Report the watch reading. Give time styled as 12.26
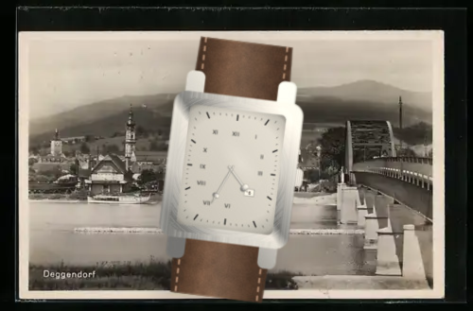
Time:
4.34
